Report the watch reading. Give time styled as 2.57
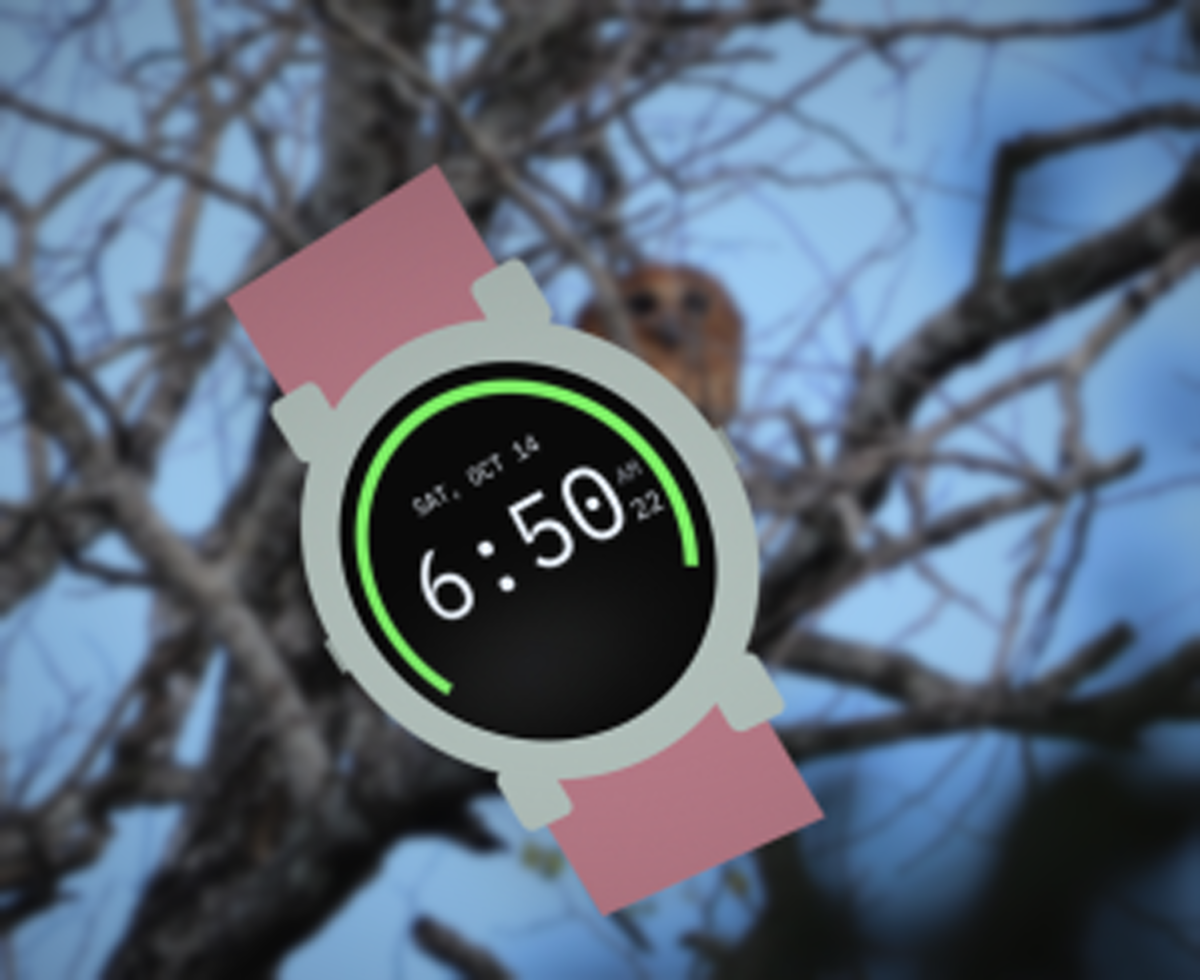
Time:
6.50
